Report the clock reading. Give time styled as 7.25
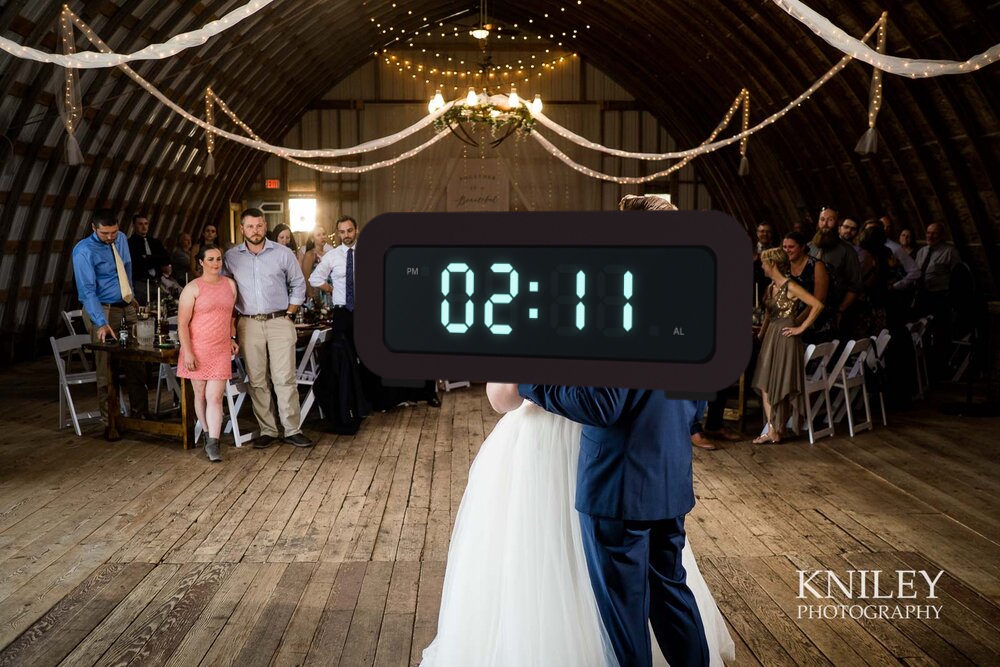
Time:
2.11
